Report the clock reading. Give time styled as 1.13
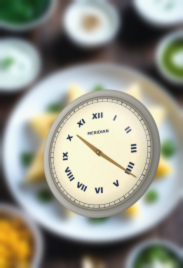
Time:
10.21
